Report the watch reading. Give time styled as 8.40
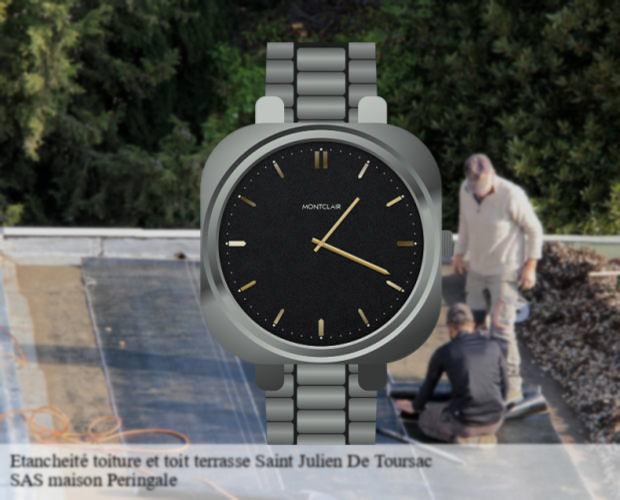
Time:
1.19
